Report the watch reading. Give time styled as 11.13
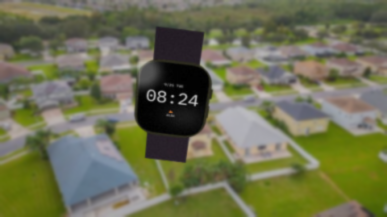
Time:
8.24
